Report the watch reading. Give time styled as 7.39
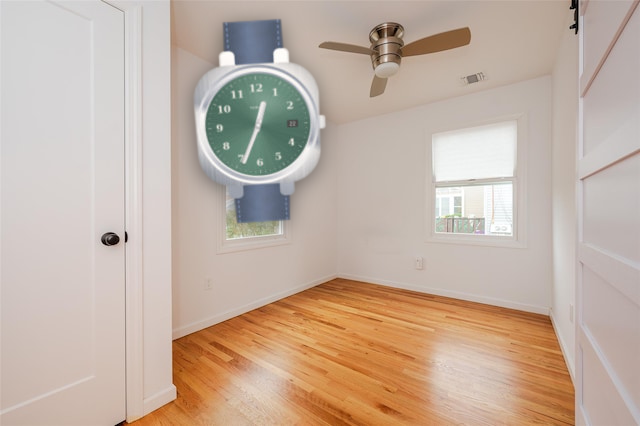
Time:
12.34
